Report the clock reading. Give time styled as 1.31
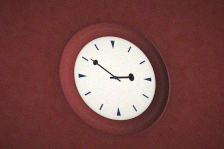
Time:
2.51
